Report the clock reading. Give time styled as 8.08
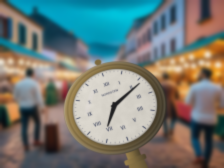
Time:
7.11
